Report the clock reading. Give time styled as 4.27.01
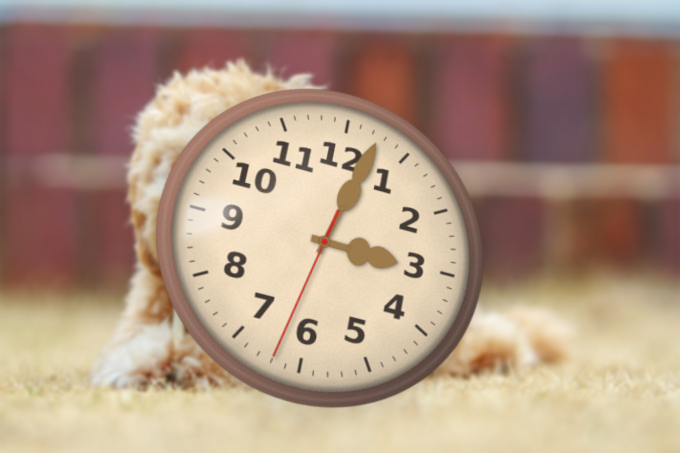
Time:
3.02.32
